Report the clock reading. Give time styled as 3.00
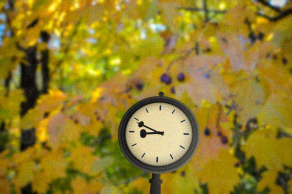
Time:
8.49
